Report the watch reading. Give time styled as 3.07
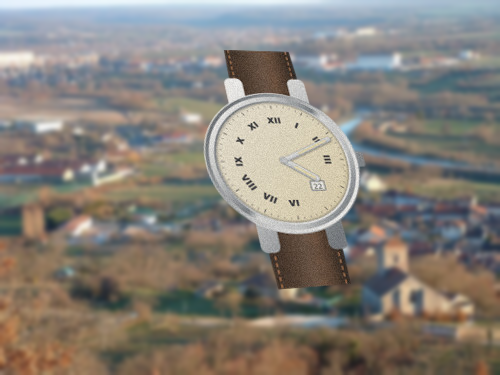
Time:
4.11
